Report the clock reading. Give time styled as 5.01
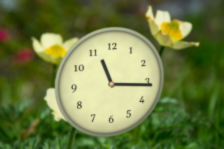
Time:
11.16
